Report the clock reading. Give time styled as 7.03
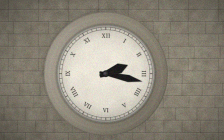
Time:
2.17
